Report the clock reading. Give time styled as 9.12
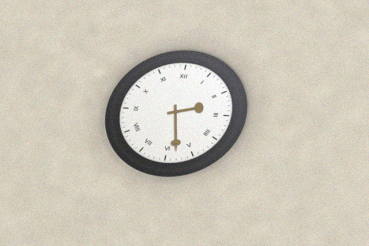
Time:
2.28
